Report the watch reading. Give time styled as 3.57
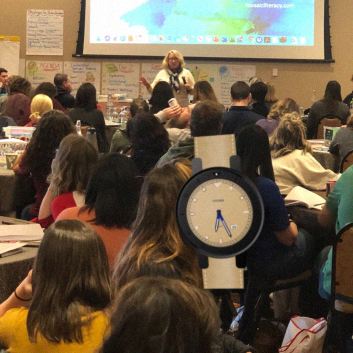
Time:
6.26
